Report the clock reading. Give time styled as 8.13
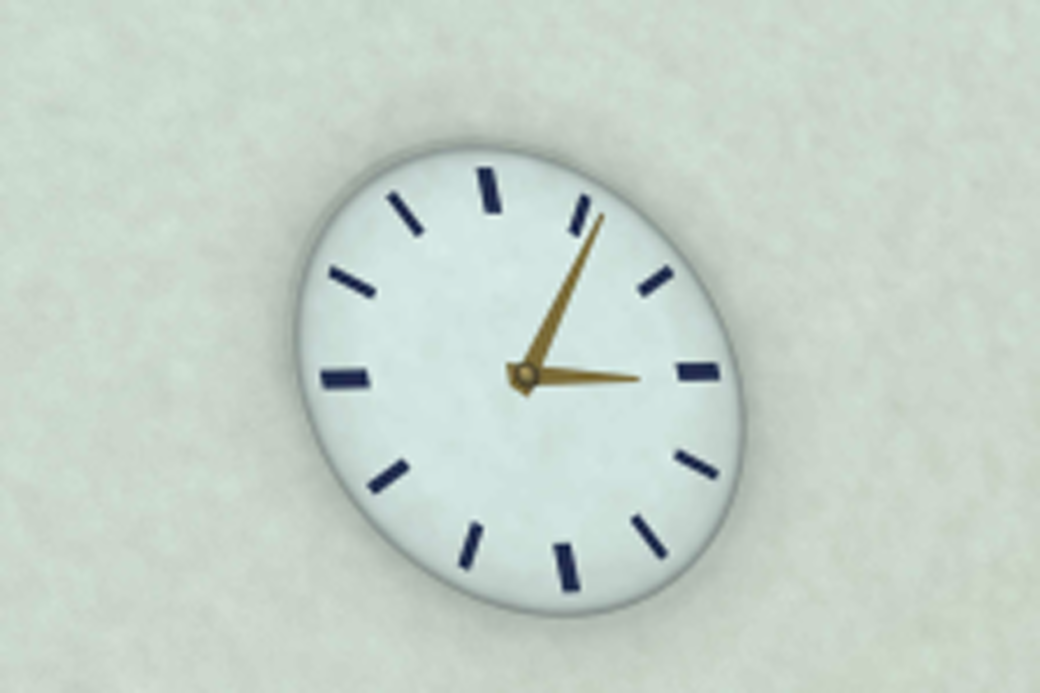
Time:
3.06
